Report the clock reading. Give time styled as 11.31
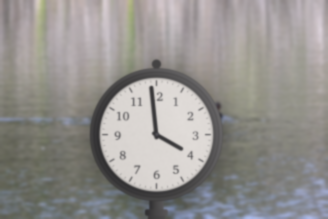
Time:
3.59
